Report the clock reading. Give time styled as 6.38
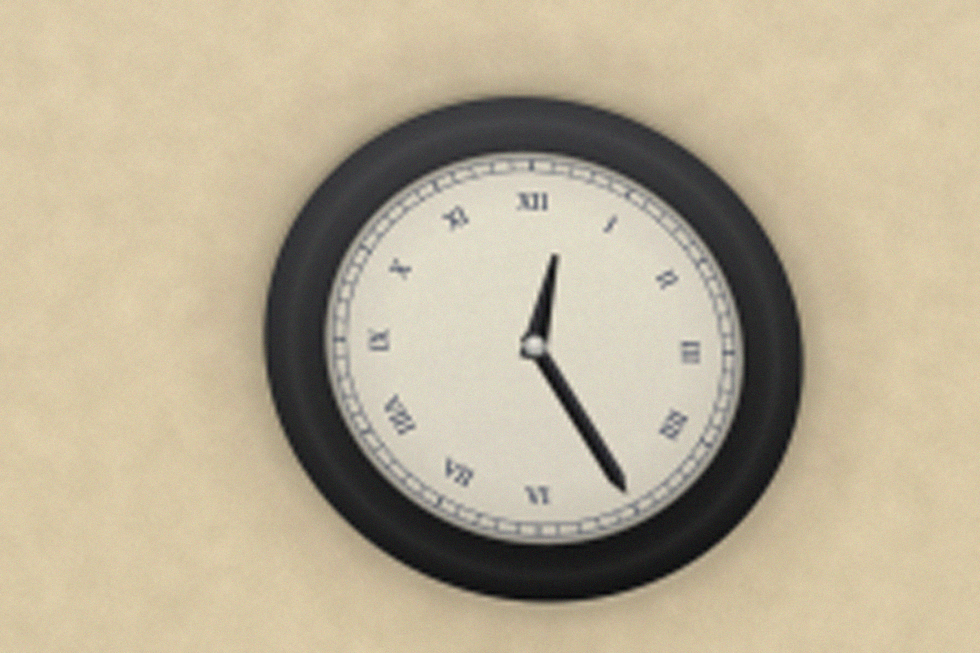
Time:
12.25
